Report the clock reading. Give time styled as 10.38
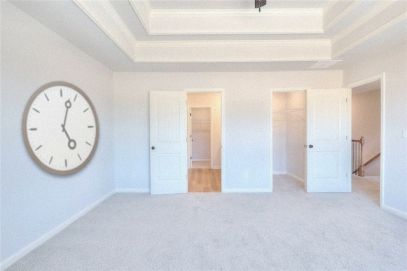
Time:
5.03
